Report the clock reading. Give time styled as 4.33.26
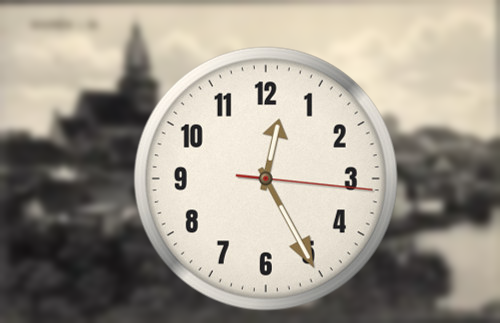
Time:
12.25.16
